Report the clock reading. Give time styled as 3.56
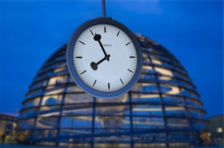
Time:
7.56
